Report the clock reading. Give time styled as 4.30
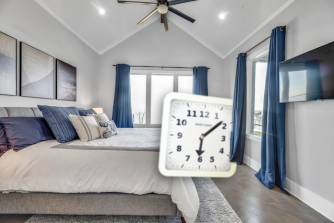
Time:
6.08
